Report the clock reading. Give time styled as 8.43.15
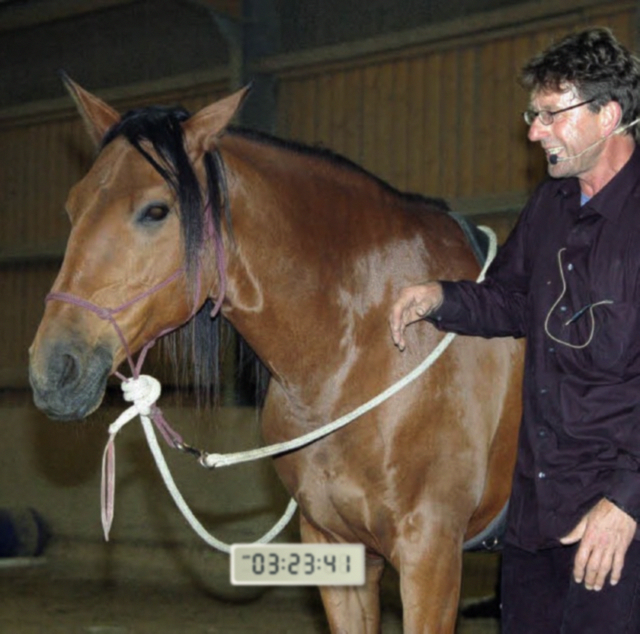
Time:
3.23.41
